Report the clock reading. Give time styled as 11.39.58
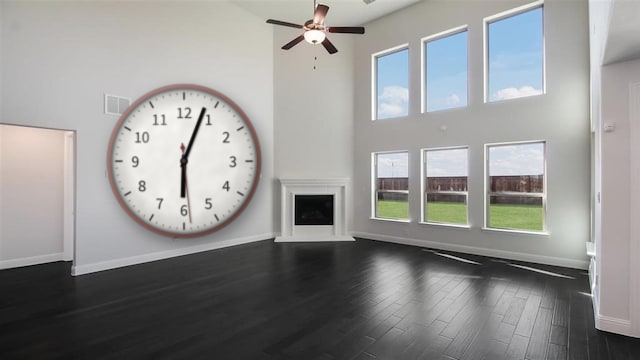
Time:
6.03.29
